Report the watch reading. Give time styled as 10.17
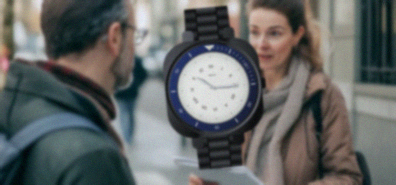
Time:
10.15
